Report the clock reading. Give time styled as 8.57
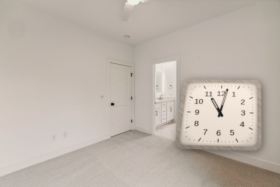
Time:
11.02
